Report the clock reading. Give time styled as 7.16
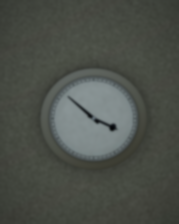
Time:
3.52
